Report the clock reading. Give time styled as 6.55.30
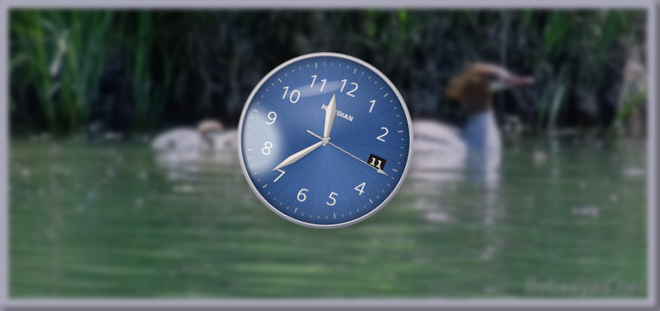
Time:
11.36.16
